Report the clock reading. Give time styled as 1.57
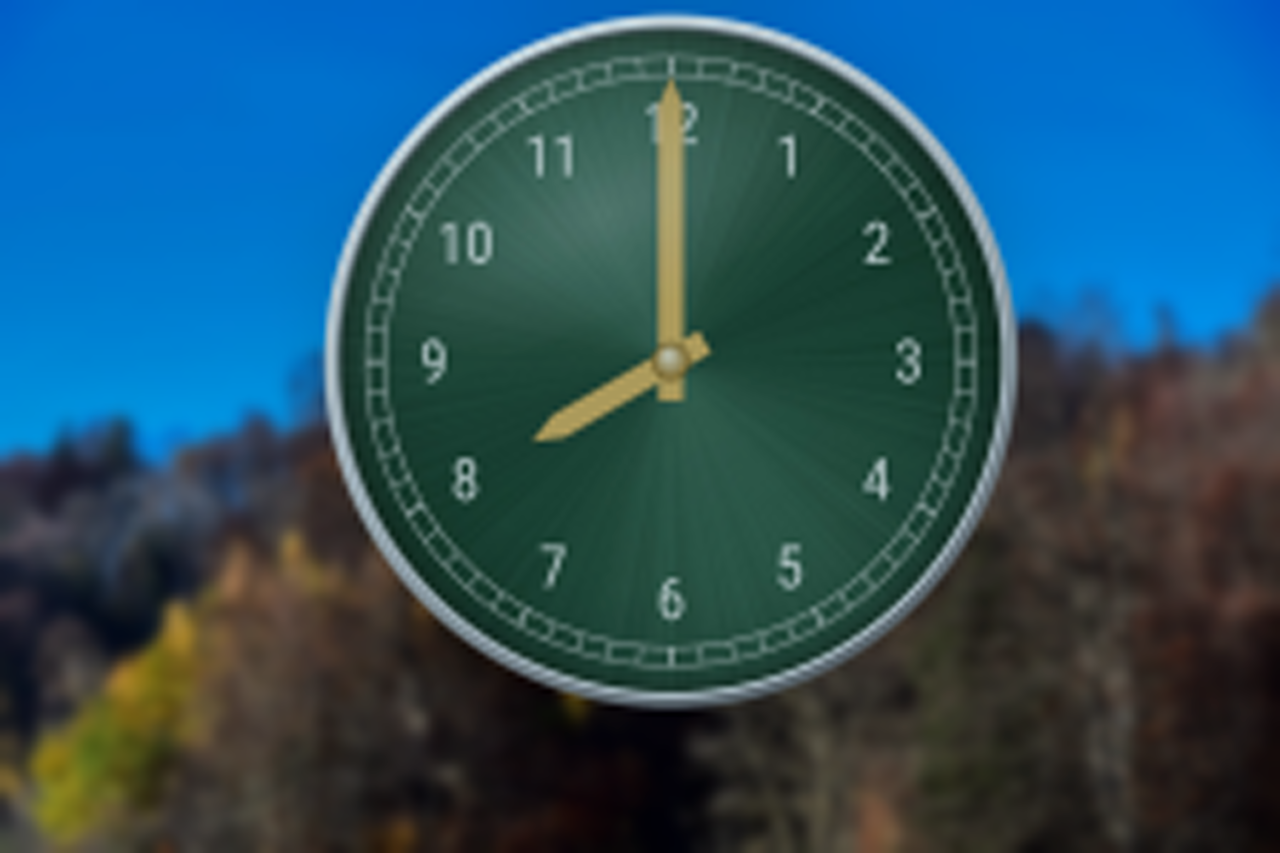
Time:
8.00
